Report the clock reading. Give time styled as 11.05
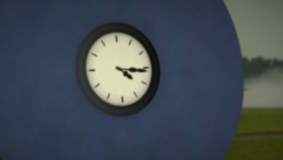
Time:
4.16
